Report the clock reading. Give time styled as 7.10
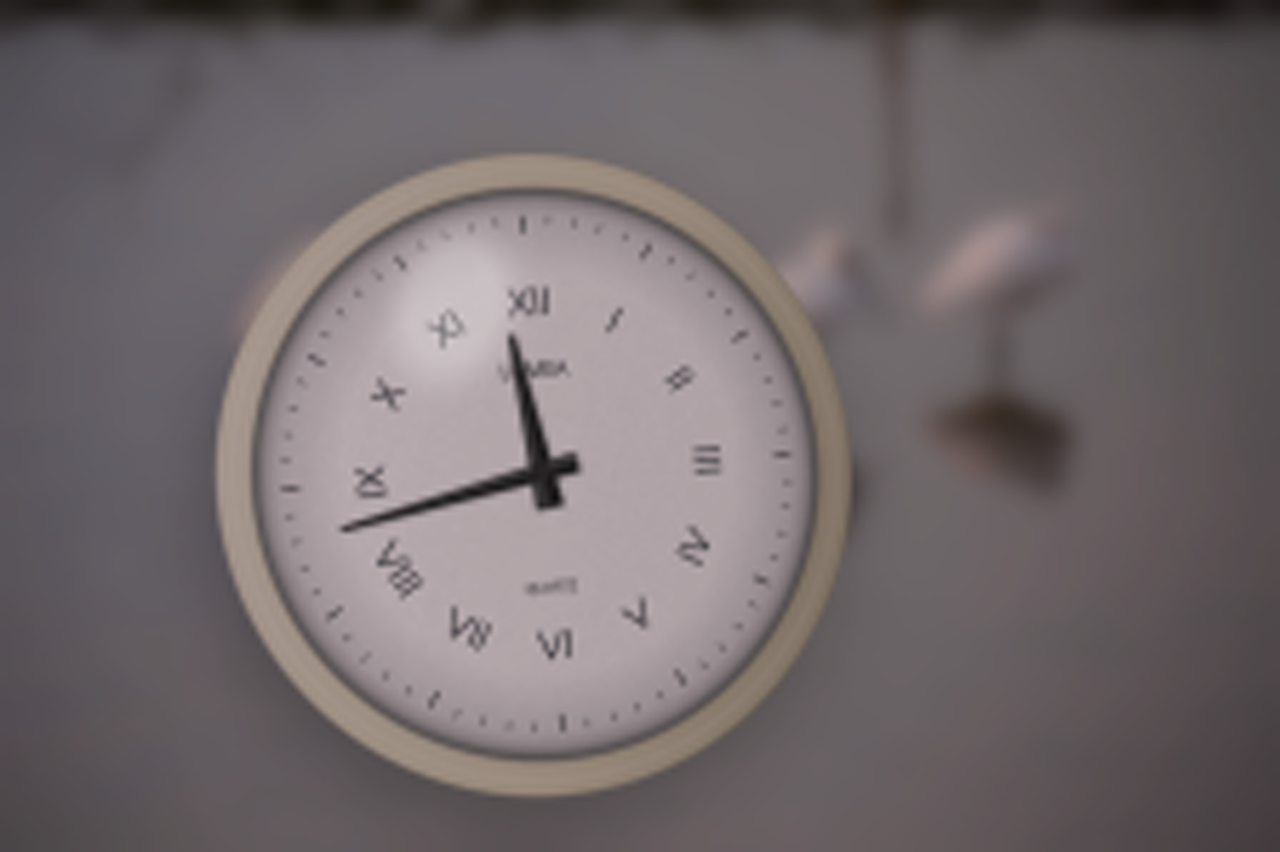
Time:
11.43
